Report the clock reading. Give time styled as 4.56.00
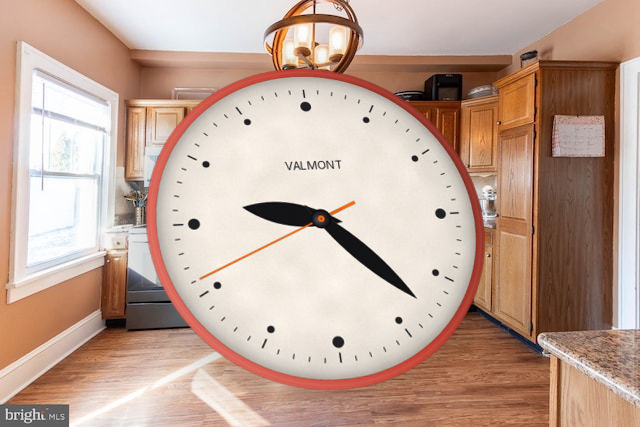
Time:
9.22.41
